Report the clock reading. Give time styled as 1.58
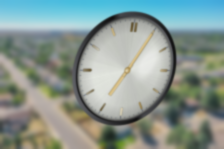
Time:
7.05
